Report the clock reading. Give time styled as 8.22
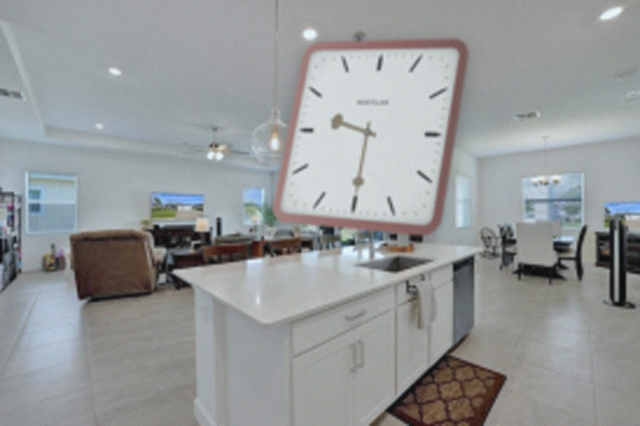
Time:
9.30
